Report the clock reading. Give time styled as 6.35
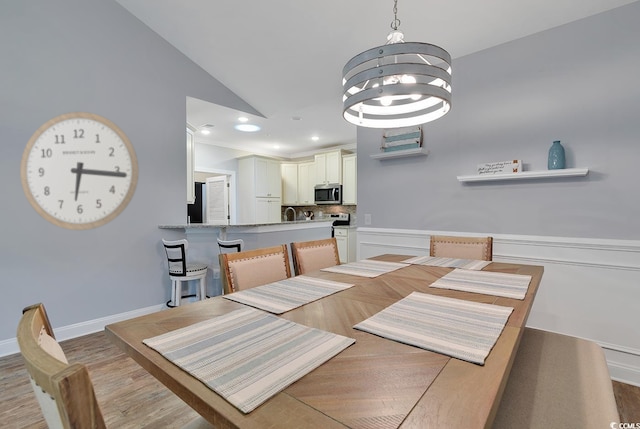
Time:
6.16
